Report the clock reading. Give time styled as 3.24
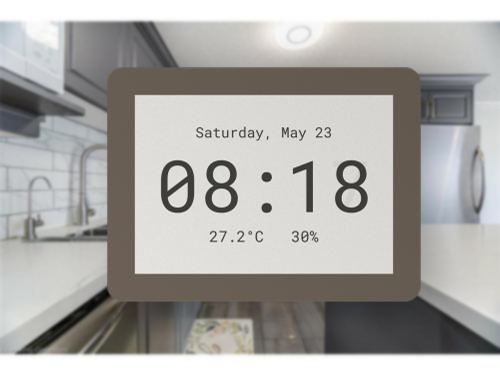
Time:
8.18
